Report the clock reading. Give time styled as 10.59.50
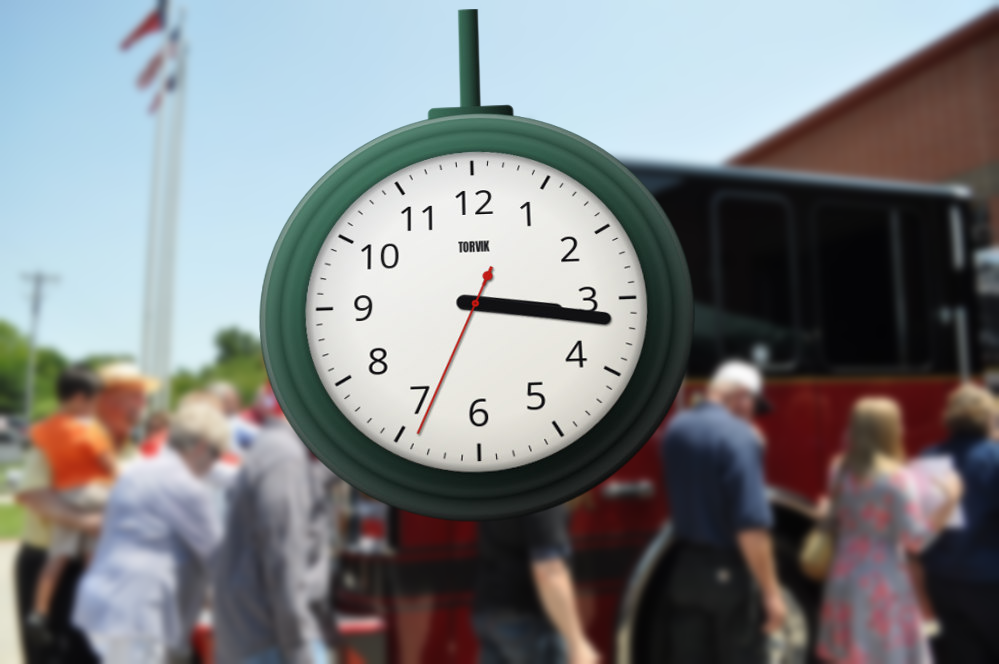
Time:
3.16.34
